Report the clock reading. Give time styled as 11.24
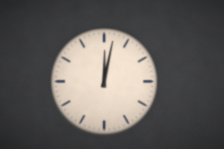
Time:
12.02
